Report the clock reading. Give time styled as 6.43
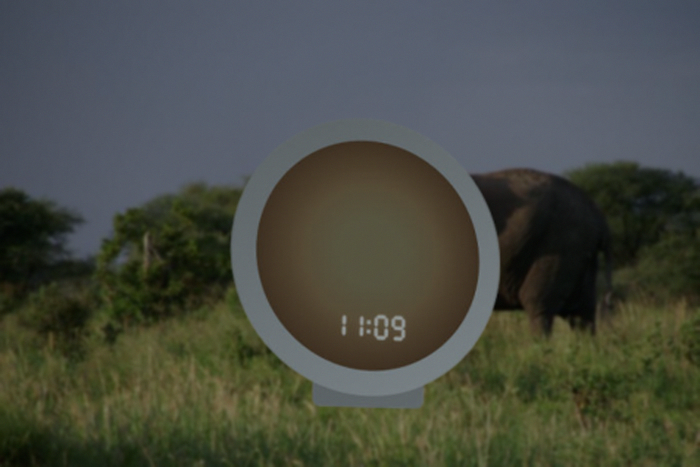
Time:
11.09
